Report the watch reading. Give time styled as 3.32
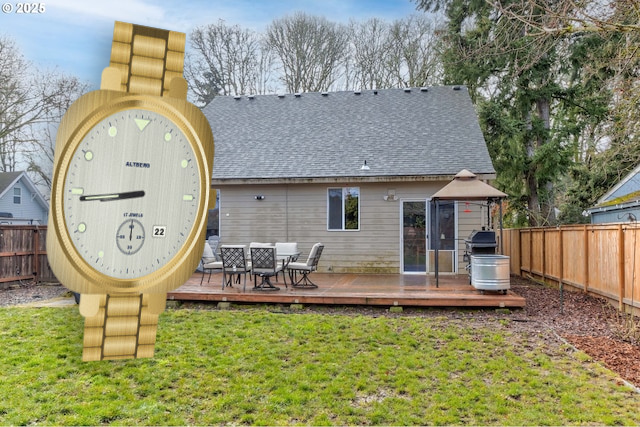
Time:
8.44
